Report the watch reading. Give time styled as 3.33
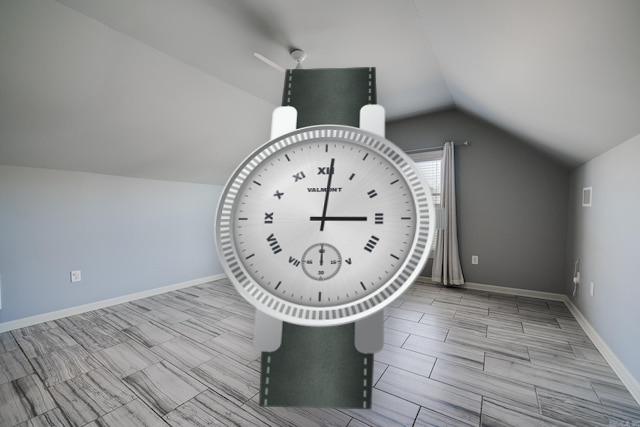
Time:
3.01
